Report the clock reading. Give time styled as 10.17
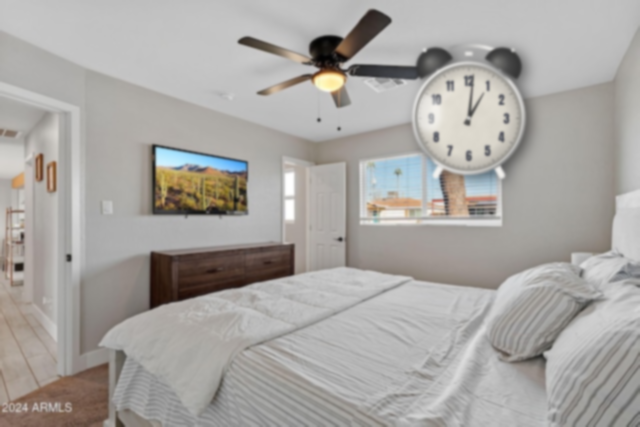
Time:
1.01
